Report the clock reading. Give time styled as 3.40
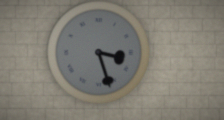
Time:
3.27
